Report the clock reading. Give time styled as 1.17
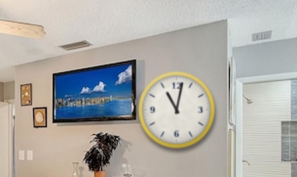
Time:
11.02
